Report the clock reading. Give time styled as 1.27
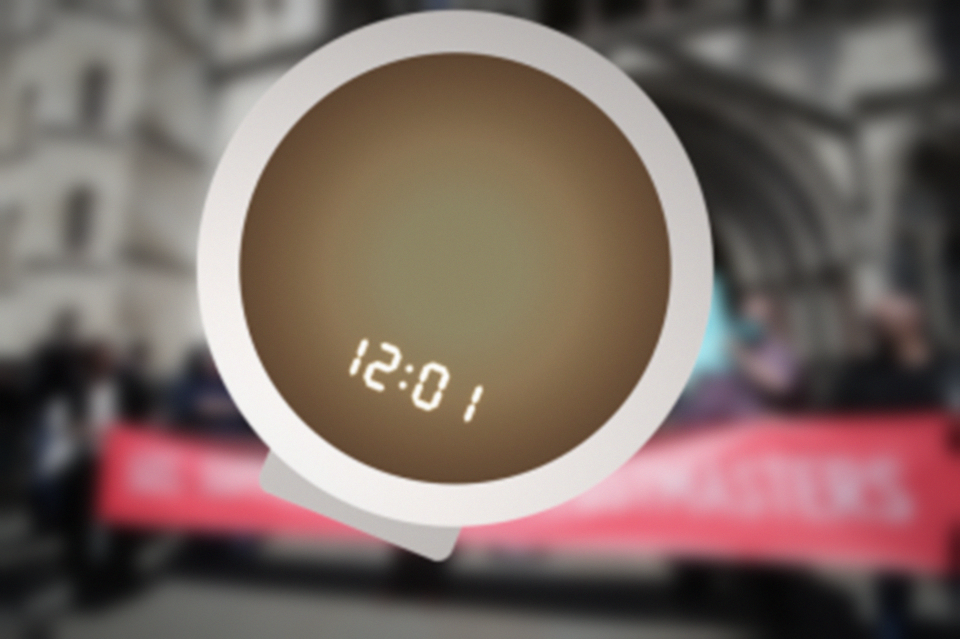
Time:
12.01
